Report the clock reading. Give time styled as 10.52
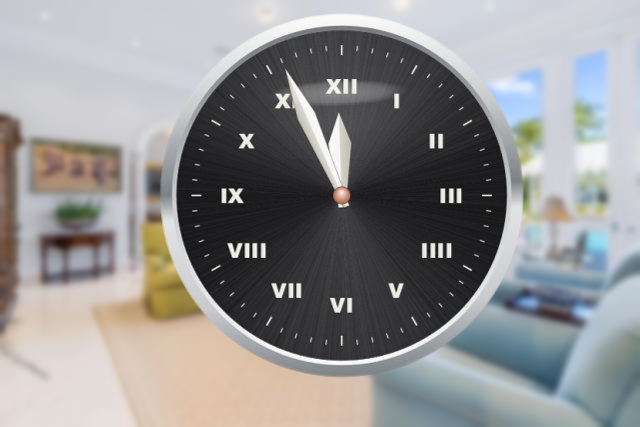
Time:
11.56
